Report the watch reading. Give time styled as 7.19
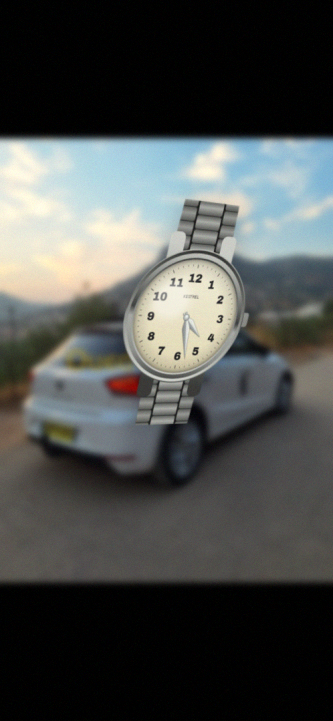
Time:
4.28
